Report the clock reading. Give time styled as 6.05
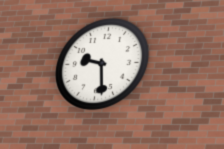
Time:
9.28
